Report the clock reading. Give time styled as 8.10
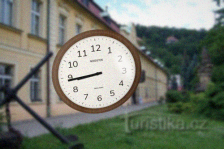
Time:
8.44
